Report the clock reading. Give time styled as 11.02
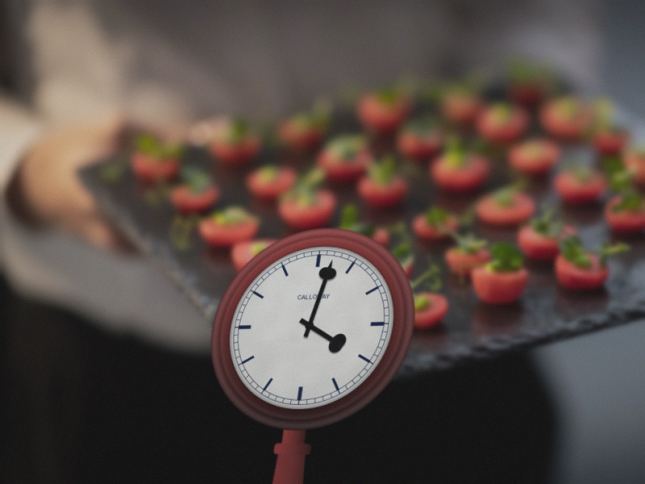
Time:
4.02
